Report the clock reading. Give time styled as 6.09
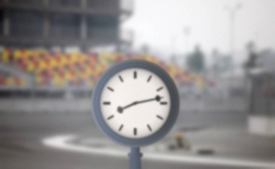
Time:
8.13
